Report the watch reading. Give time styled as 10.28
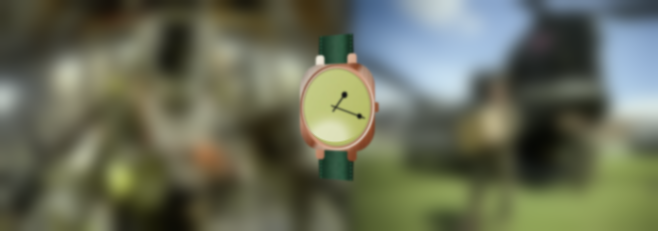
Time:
1.18
